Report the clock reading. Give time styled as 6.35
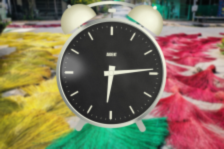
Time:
6.14
